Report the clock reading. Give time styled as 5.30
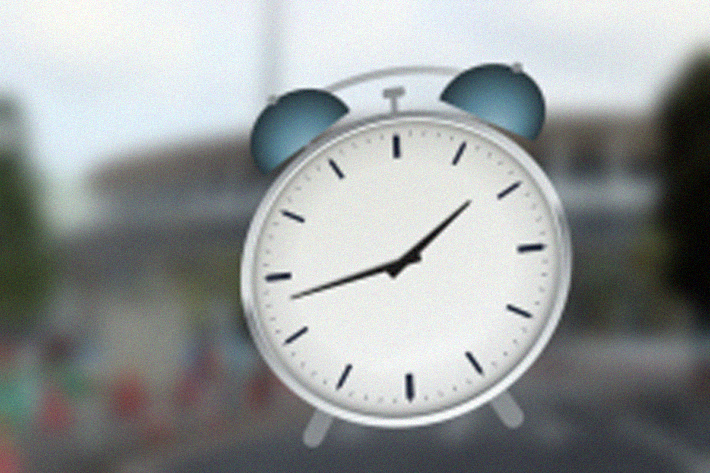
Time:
1.43
